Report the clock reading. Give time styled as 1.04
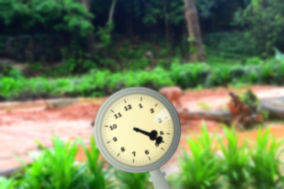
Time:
4.23
